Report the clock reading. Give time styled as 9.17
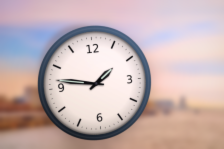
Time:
1.47
